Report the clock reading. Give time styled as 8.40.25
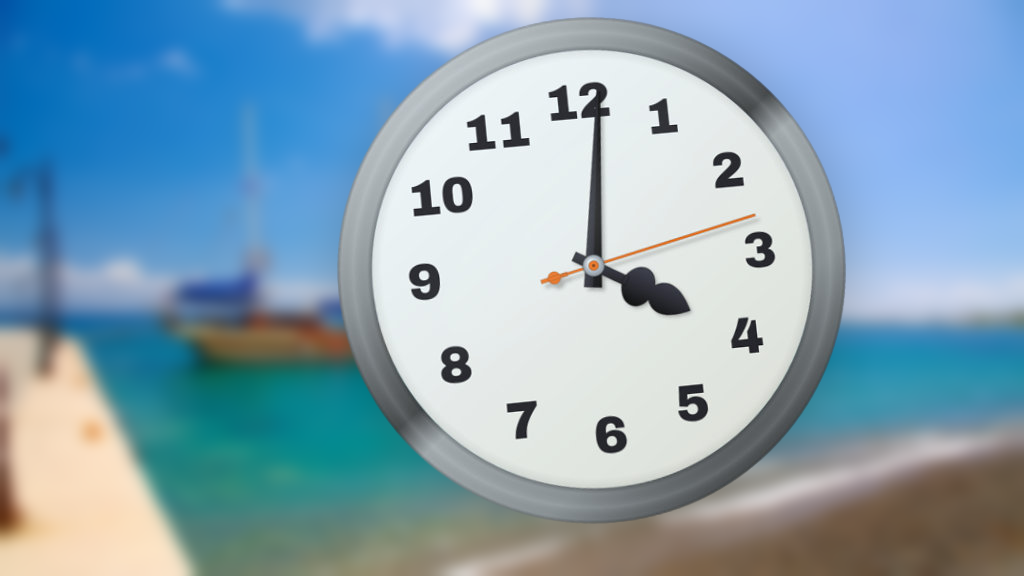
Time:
4.01.13
